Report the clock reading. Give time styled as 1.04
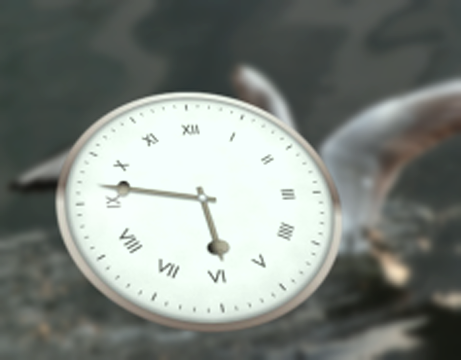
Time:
5.47
